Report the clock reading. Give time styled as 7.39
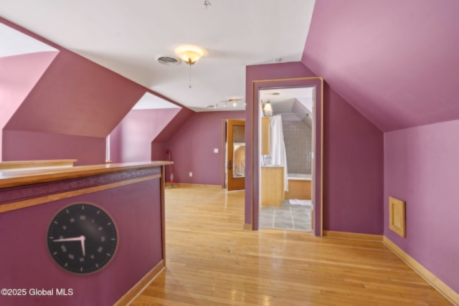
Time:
5.44
